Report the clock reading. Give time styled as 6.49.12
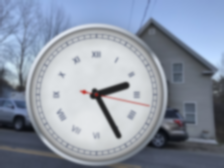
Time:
2.25.17
